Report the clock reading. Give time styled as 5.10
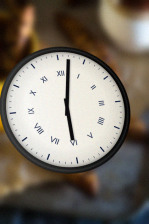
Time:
6.02
